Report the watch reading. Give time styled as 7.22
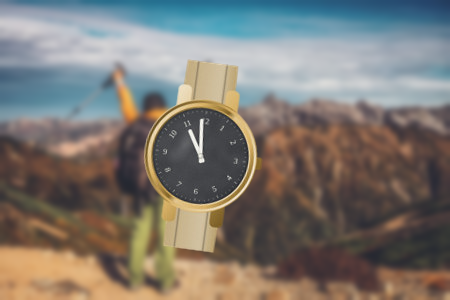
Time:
10.59
